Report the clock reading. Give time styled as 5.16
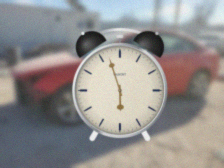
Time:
5.57
